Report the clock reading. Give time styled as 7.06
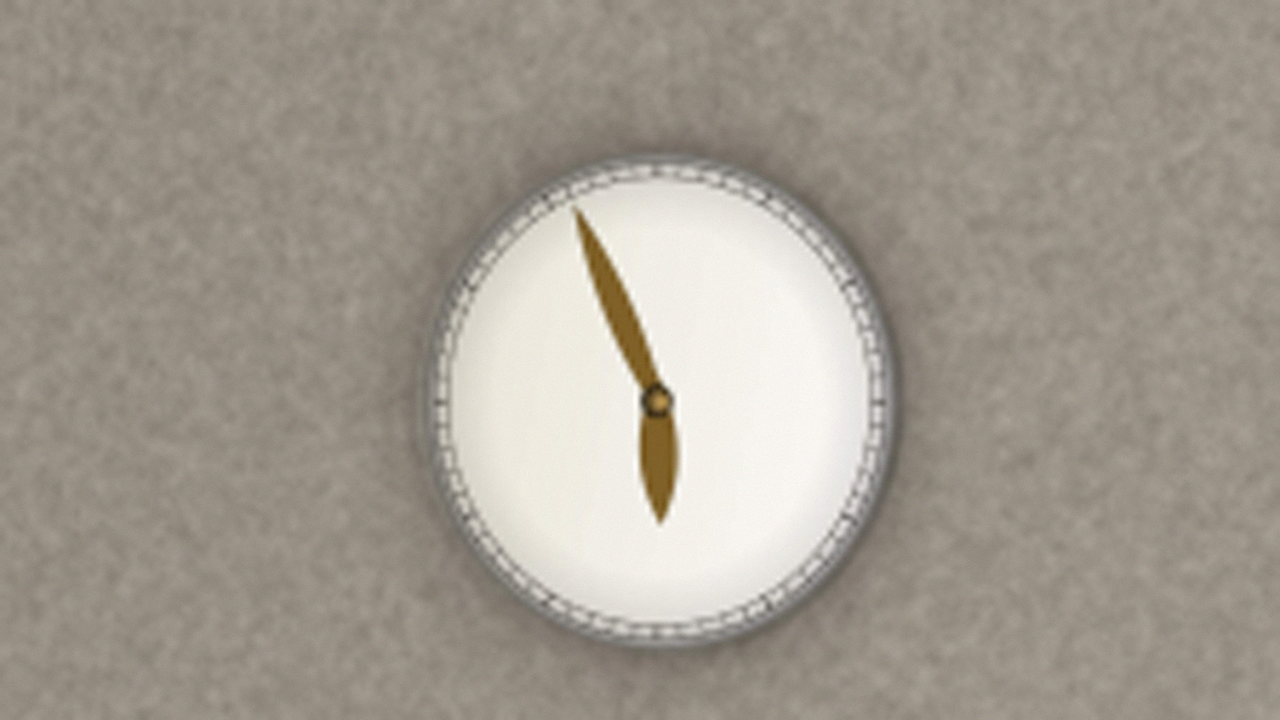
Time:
5.56
